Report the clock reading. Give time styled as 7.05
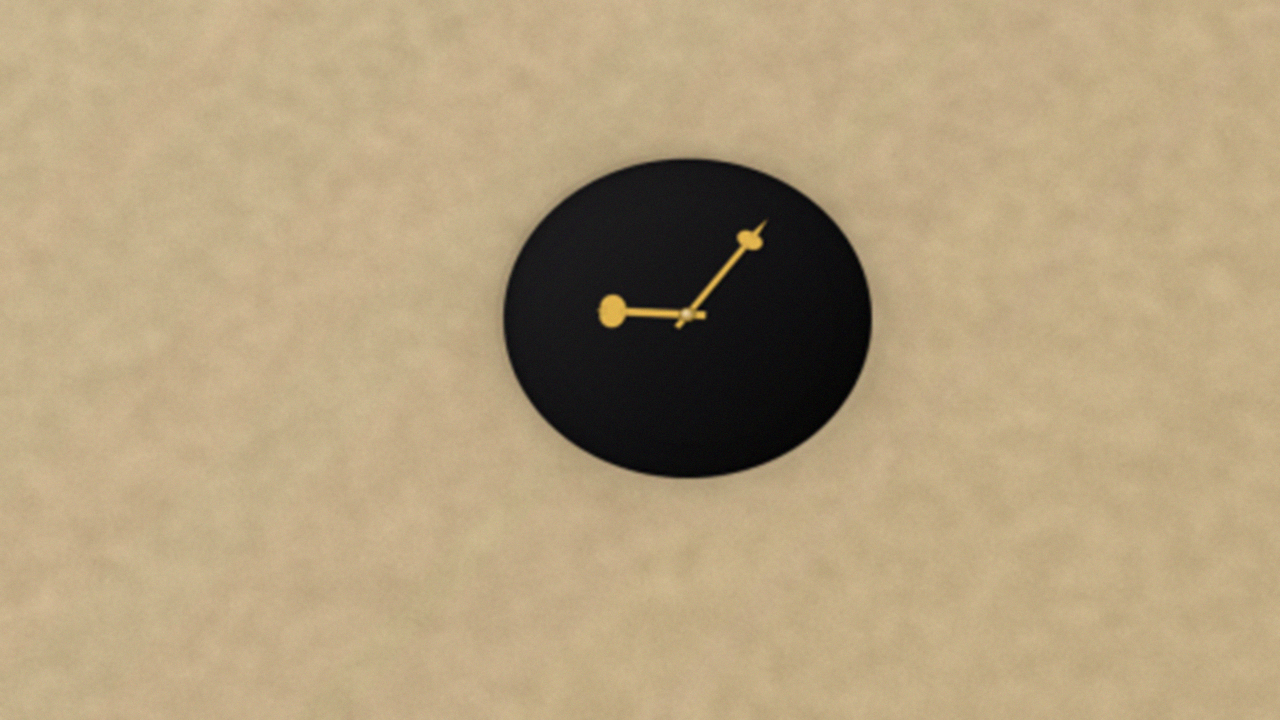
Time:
9.06
